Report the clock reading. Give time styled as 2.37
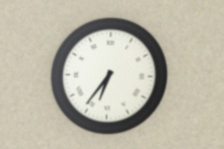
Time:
6.36
